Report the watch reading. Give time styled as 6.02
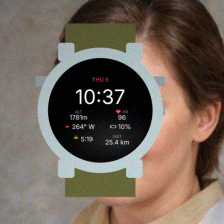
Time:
10.37
